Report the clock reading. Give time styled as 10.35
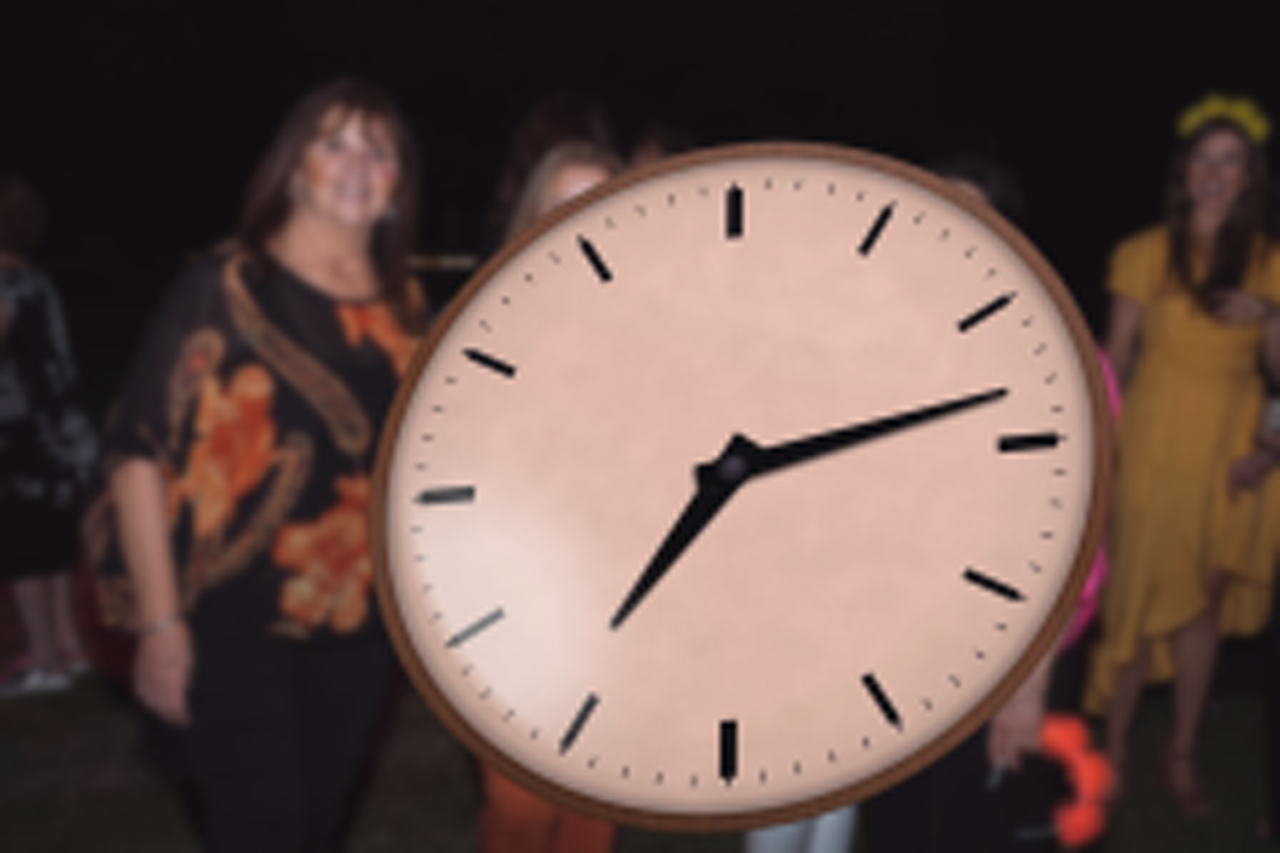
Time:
7.13
